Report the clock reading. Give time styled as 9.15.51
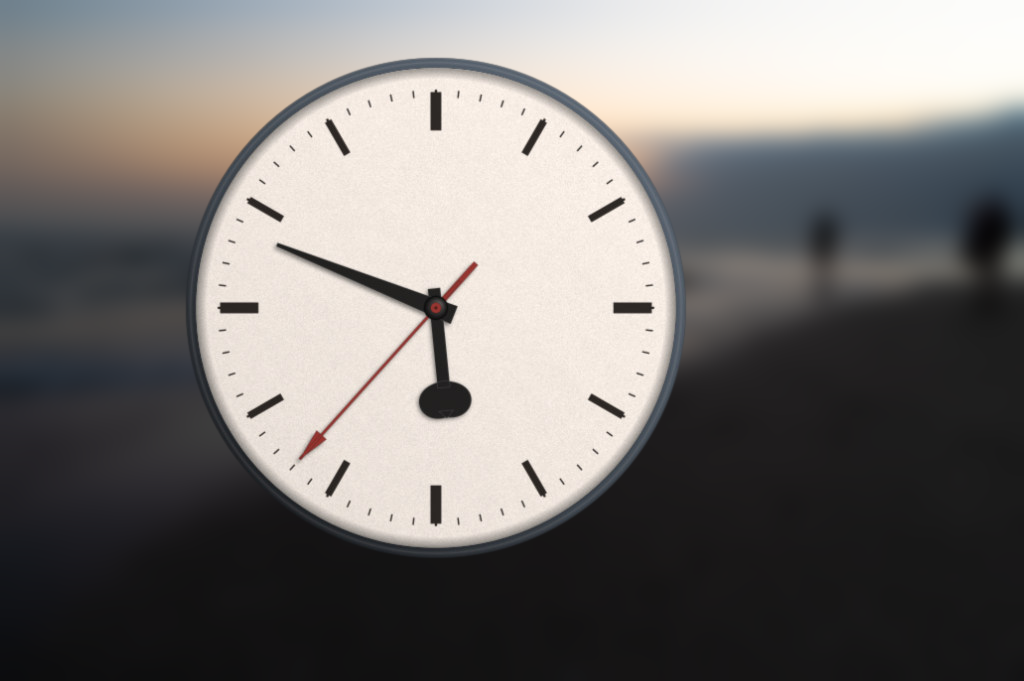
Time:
5.48.37
